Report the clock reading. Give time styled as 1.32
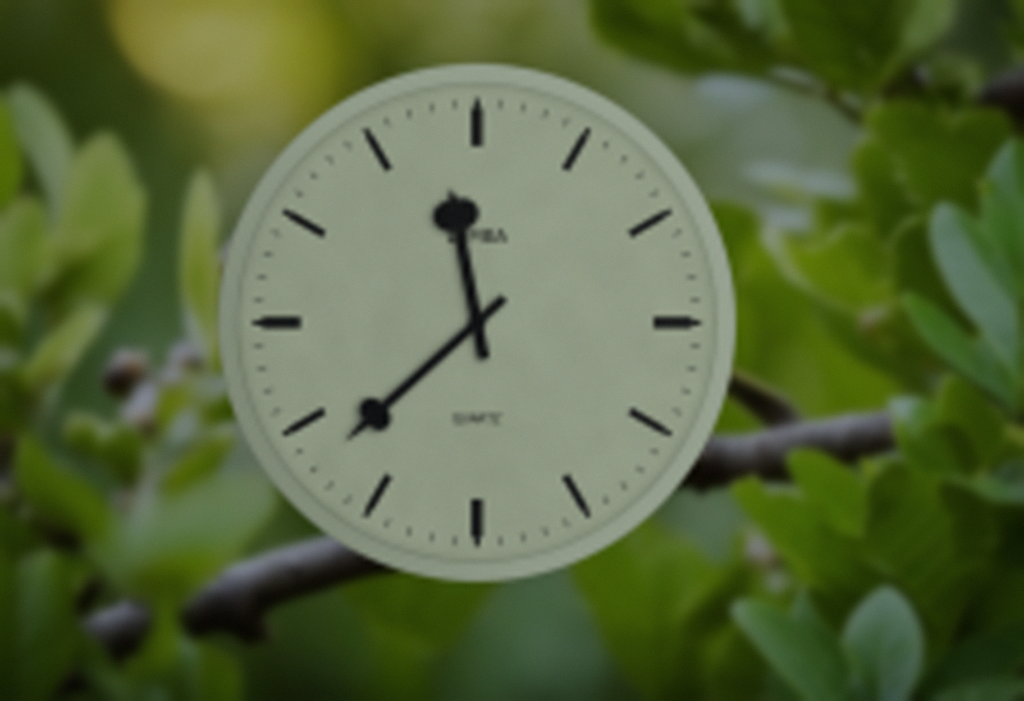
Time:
11.38
